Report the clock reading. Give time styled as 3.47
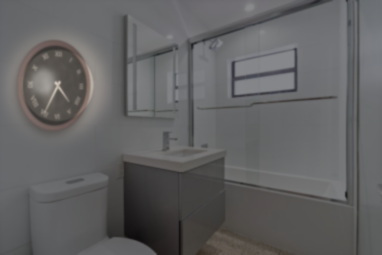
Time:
4.35
